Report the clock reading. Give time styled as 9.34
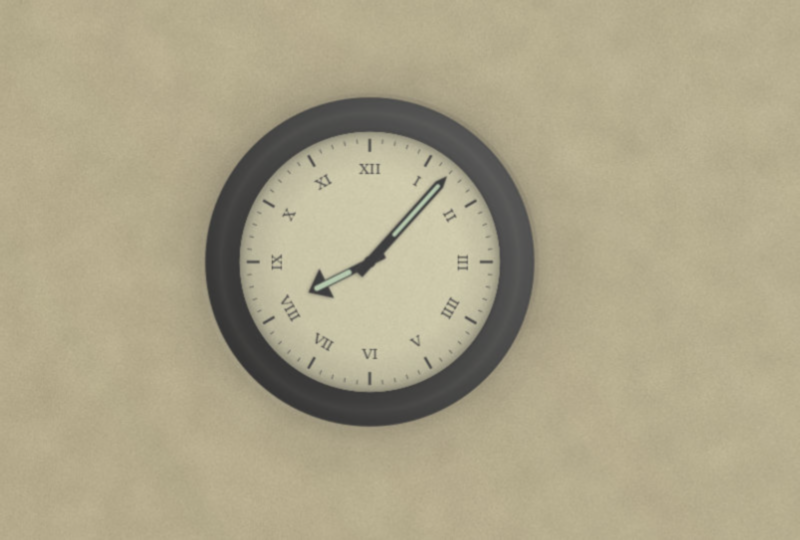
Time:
8.07
